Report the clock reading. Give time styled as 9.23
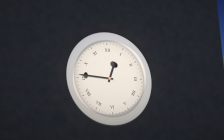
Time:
12.46
